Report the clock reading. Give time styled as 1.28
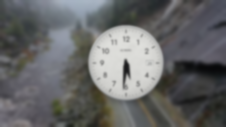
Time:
5.31
